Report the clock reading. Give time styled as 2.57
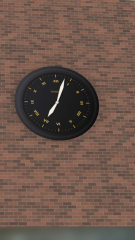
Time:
7.03
